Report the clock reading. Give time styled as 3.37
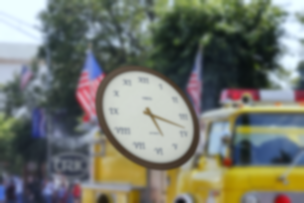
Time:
5.18
